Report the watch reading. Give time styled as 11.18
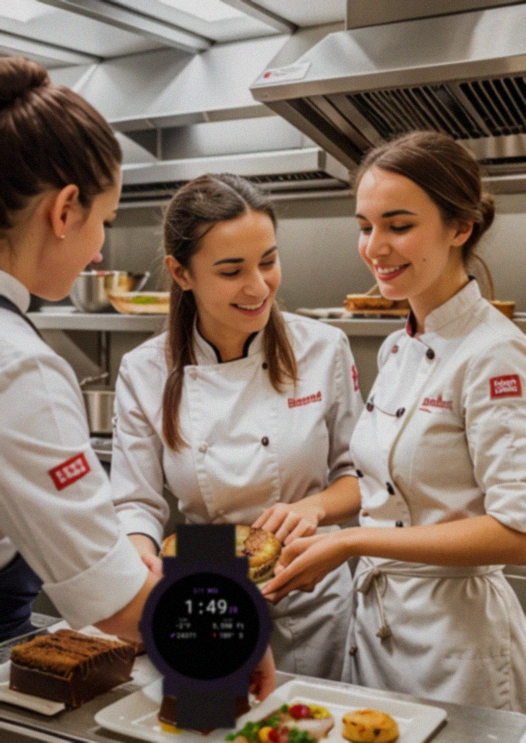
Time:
1.49
